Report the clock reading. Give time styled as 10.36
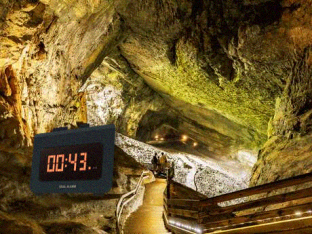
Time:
0.43
